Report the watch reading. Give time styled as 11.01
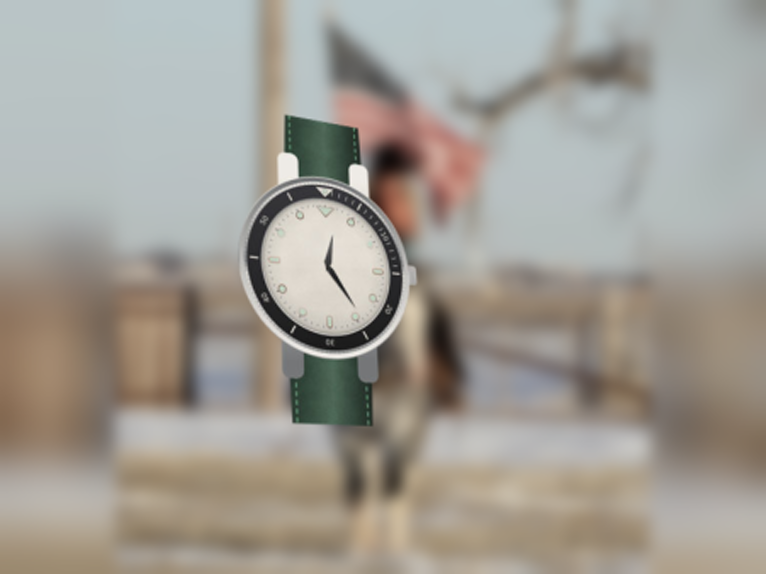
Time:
12.24
